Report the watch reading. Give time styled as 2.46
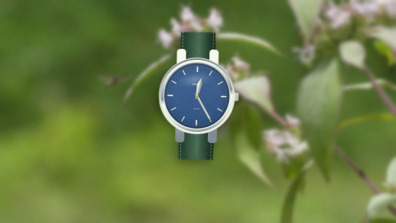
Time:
12.25
